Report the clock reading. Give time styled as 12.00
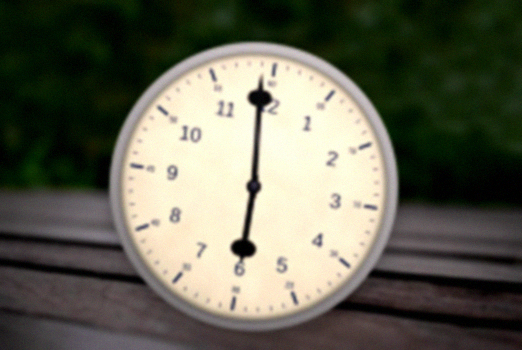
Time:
5.59
